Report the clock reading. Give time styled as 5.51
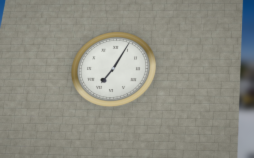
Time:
7.04
